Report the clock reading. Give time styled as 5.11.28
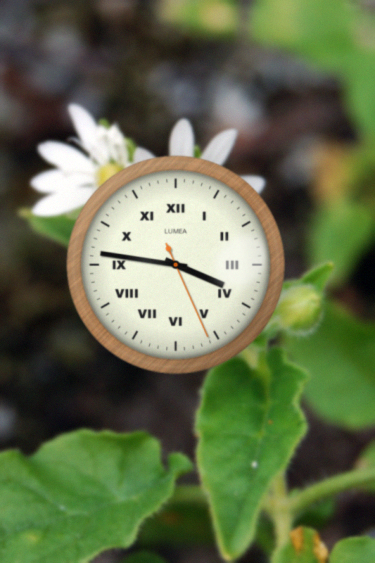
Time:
3.46.26
